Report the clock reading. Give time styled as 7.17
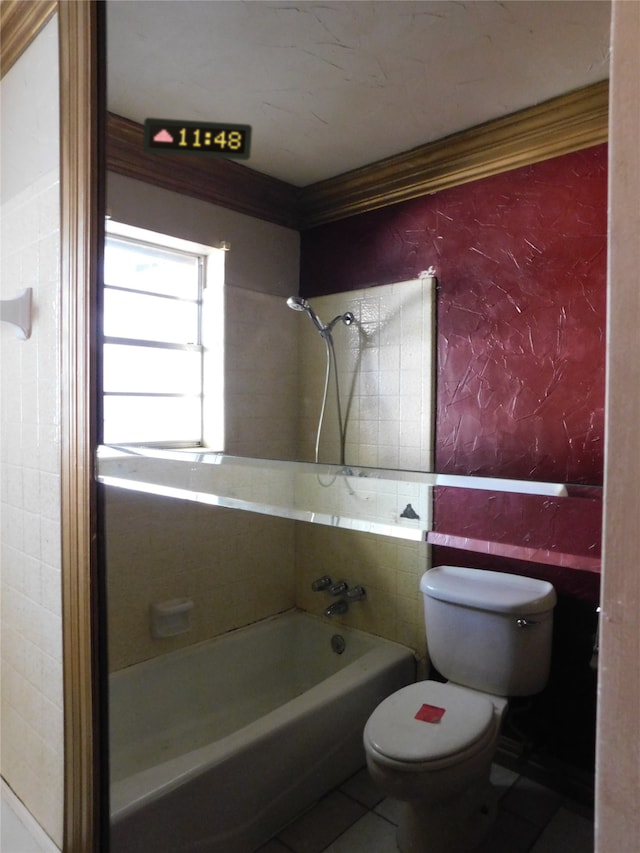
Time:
11.48
